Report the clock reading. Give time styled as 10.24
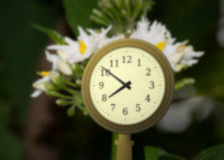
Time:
7.51
